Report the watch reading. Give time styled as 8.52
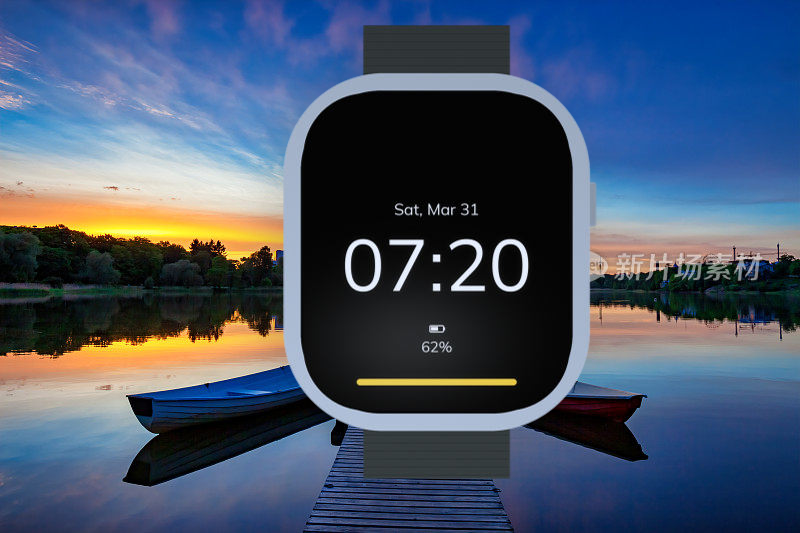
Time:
7.20
